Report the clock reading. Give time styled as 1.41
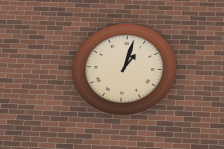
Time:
1.02
